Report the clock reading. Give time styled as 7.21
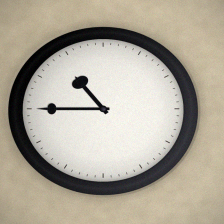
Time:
10.45
